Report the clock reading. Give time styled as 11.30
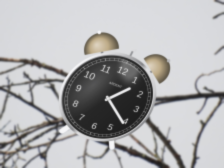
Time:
1.21
